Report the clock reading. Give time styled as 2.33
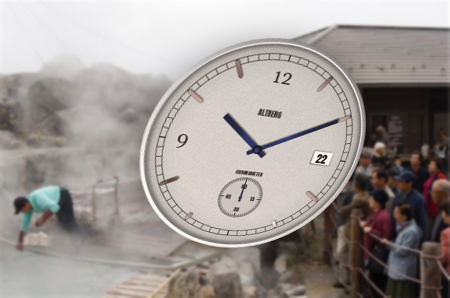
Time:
10.10
